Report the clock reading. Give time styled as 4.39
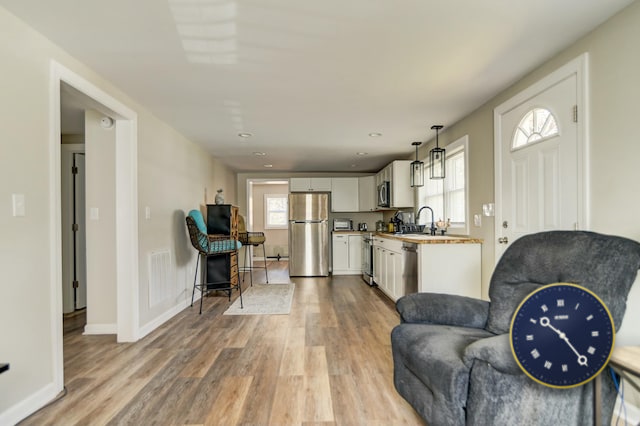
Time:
10.24
